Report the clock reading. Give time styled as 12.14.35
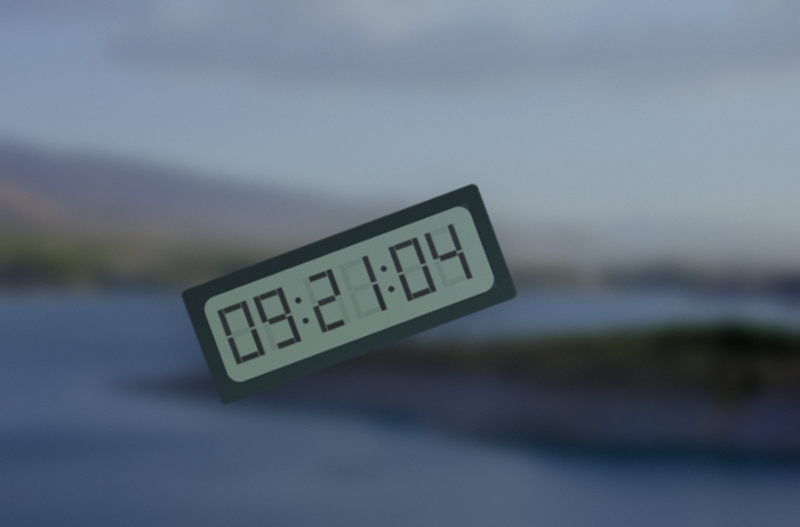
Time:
9.21.04
